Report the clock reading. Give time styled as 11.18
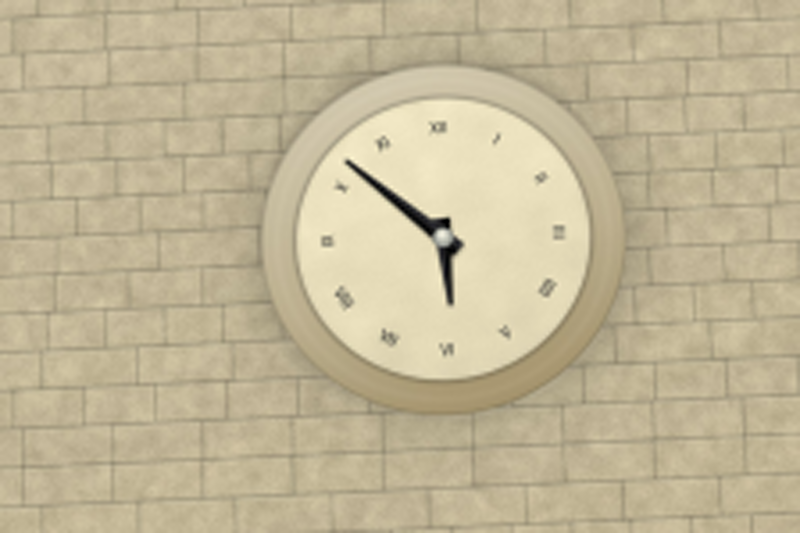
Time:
5.52
